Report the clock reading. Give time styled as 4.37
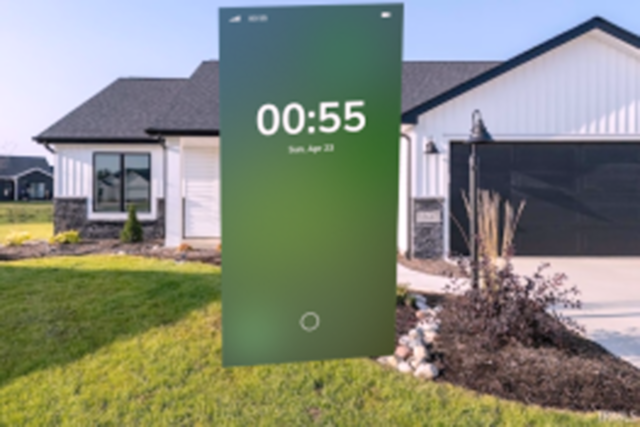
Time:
0.55
